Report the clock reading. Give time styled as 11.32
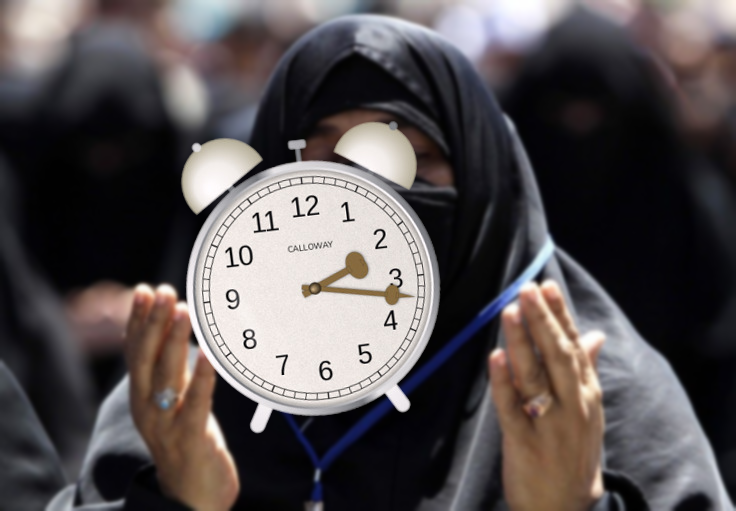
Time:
2.17
